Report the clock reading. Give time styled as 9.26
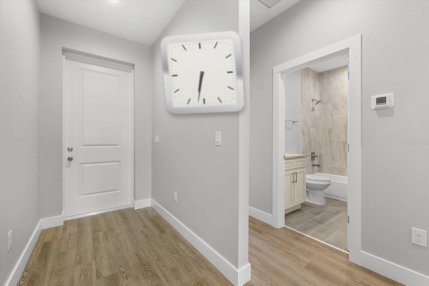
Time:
6.32
